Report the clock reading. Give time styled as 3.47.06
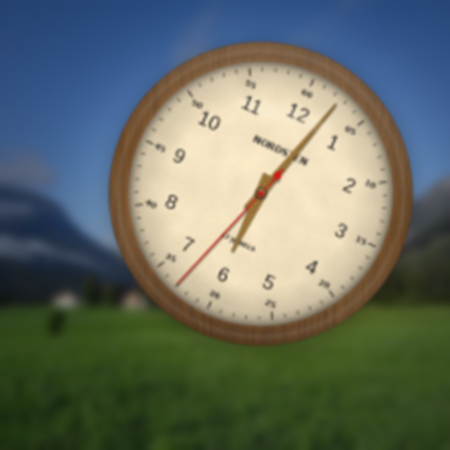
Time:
6.02.33
